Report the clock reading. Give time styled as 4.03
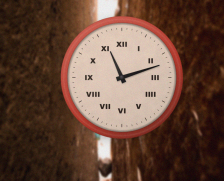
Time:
11.12
